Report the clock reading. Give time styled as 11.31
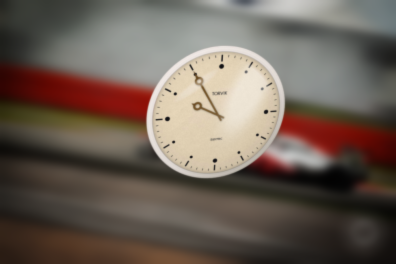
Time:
9.55
